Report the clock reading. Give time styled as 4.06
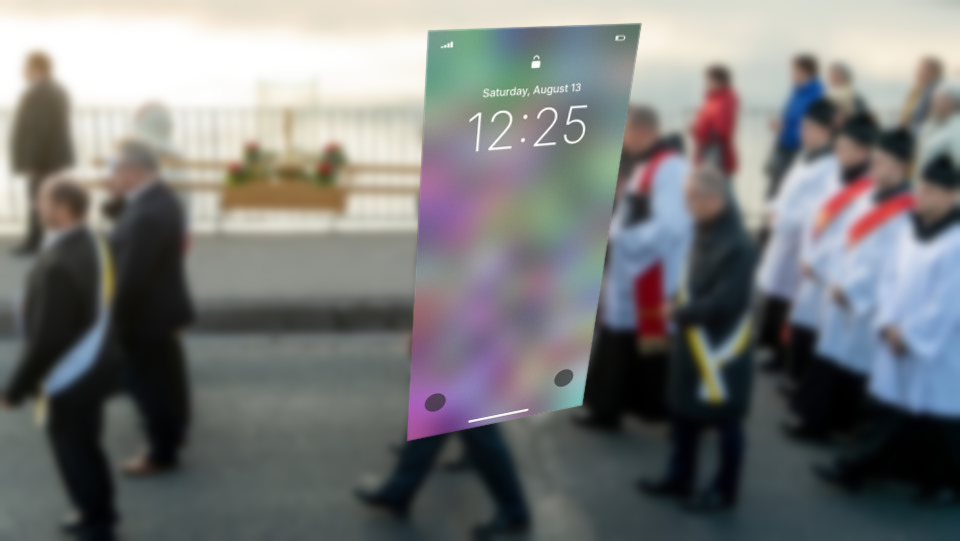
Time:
12.25
